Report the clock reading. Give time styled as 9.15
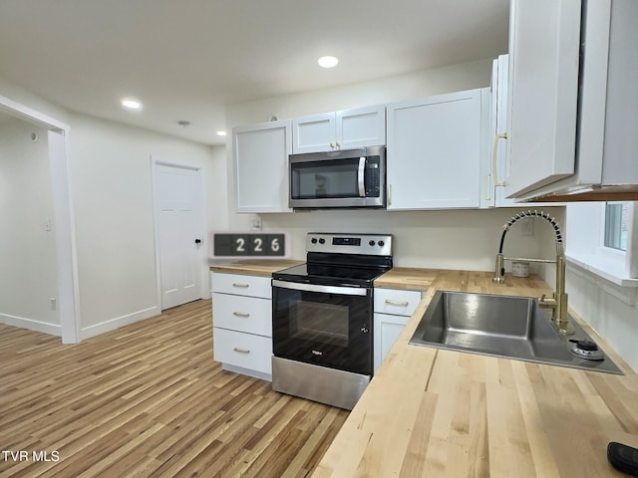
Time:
2.26
